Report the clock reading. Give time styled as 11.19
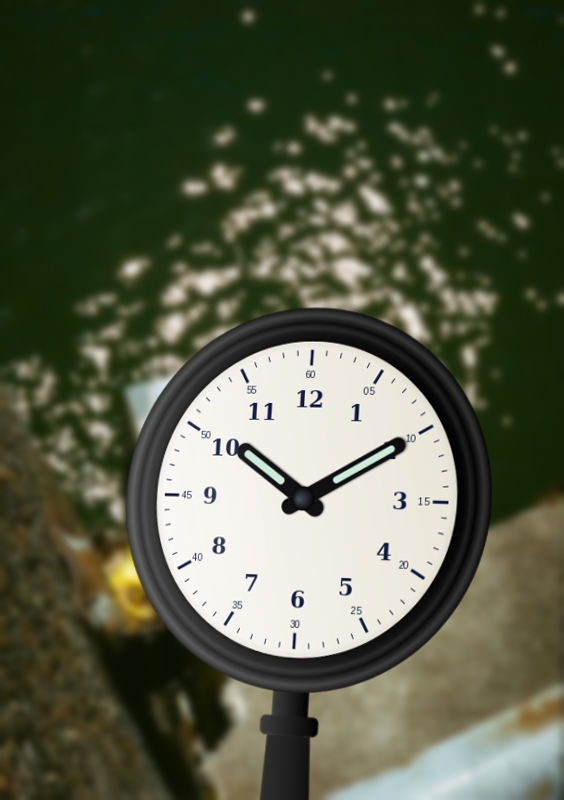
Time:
10.10
